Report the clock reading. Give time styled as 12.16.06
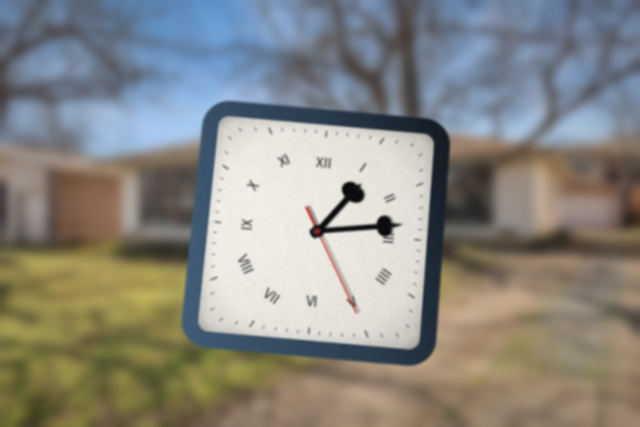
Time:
1.13.25
